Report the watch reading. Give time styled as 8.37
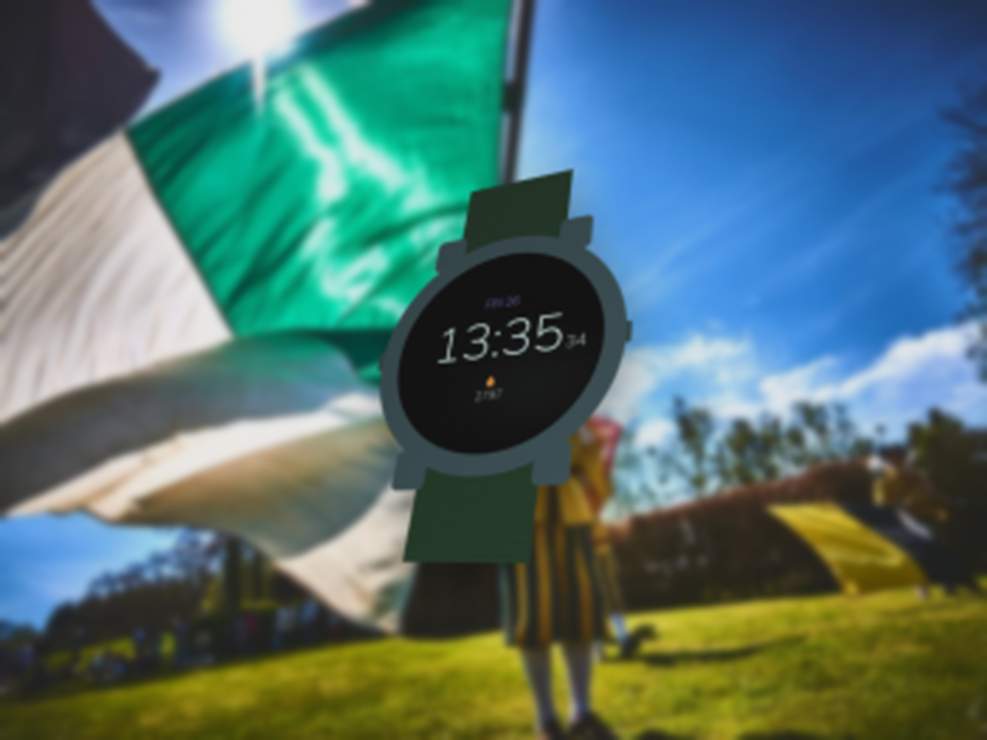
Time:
13.35
